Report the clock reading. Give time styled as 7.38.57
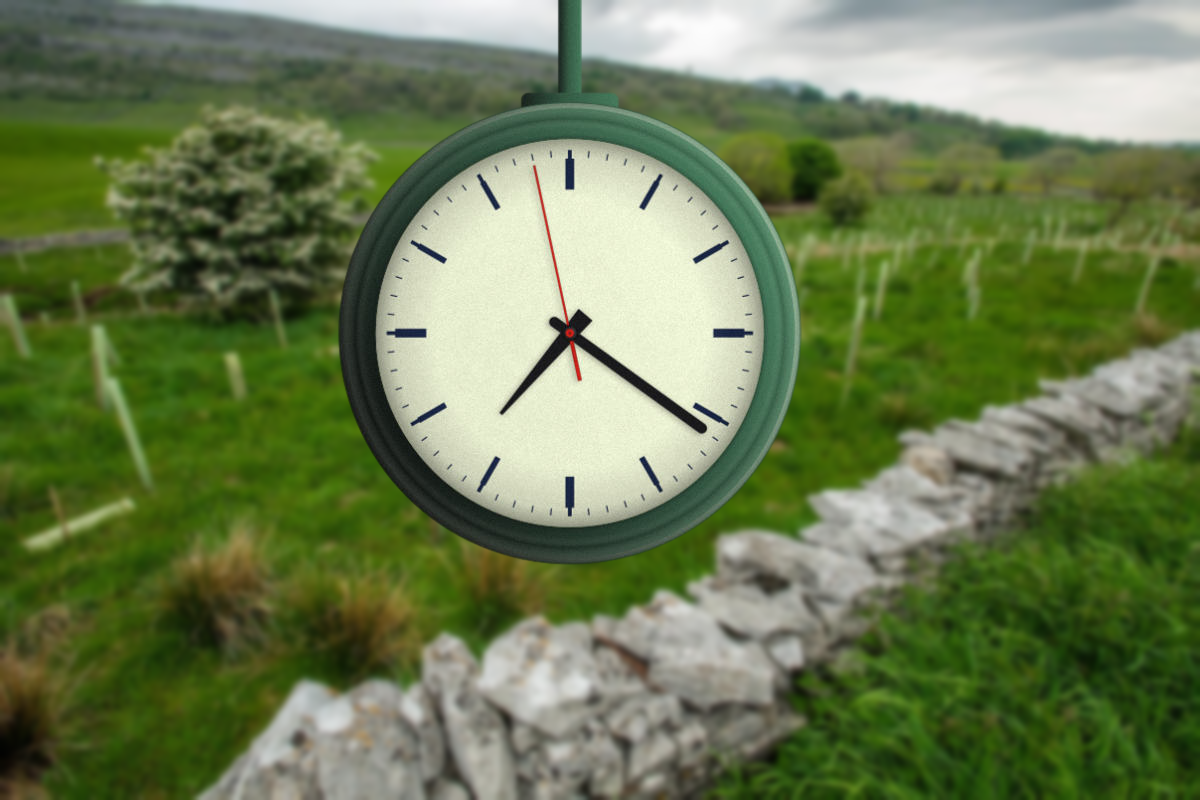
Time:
7.20.58
